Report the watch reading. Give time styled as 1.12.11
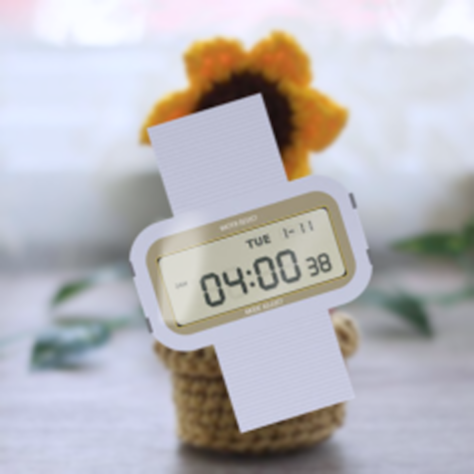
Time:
4.00.38
